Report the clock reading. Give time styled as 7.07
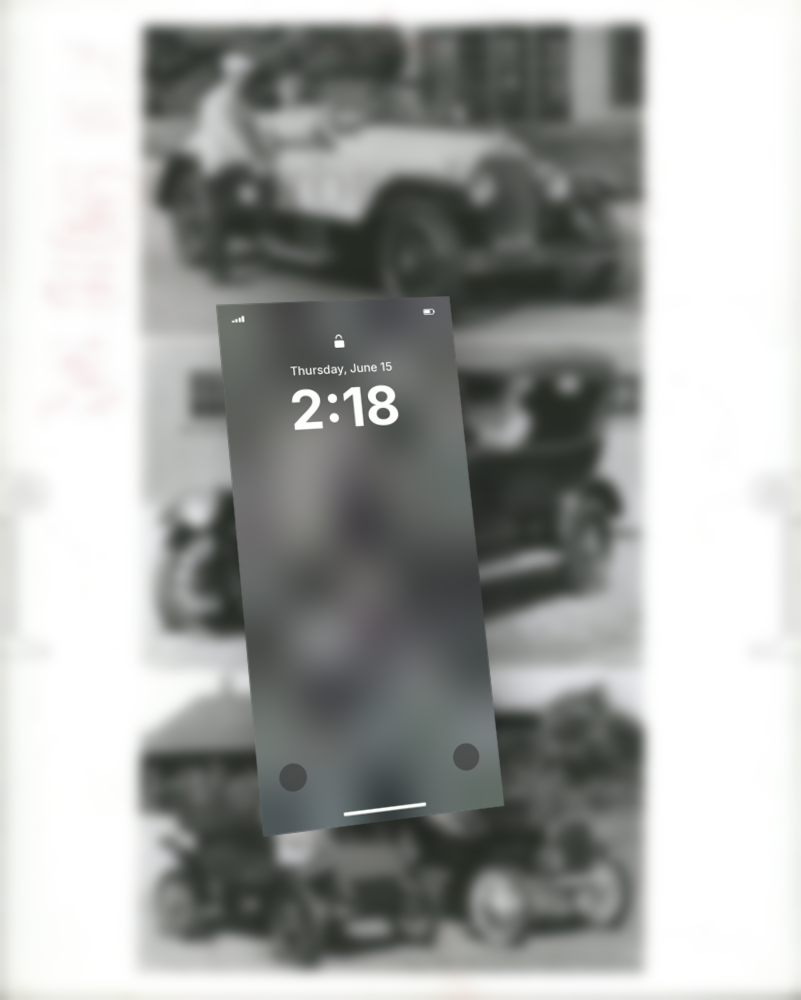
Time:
2.18
